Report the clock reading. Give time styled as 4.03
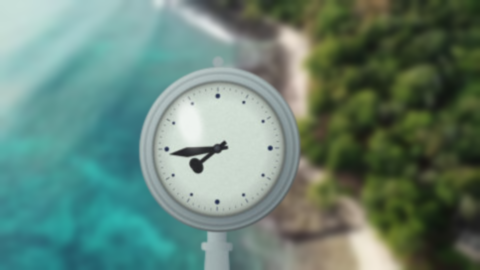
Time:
7.44
